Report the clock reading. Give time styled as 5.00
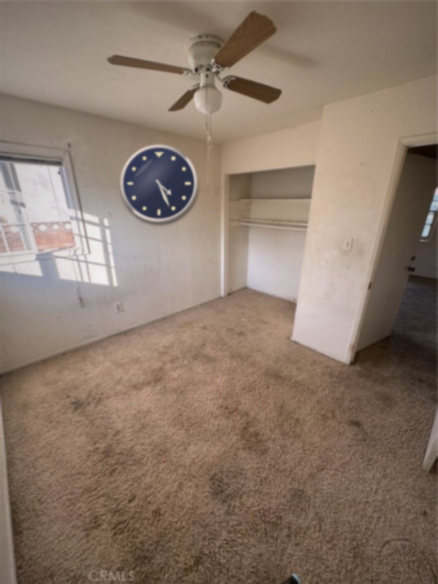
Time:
4.26
